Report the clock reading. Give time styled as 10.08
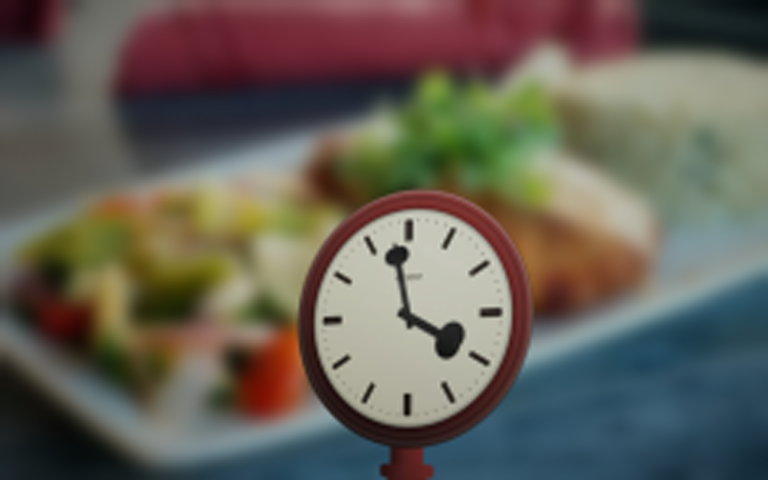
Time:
3.58
